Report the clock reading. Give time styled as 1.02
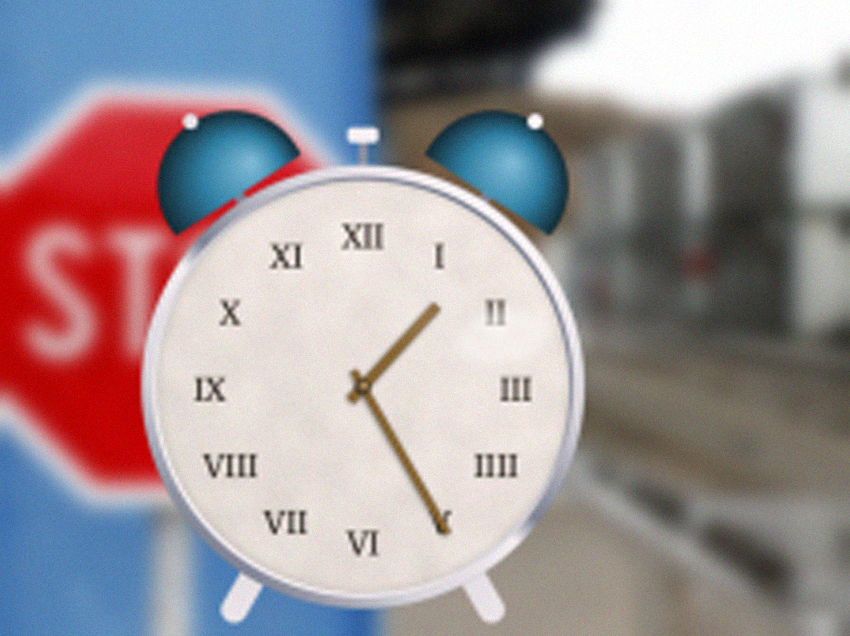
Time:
1.25
